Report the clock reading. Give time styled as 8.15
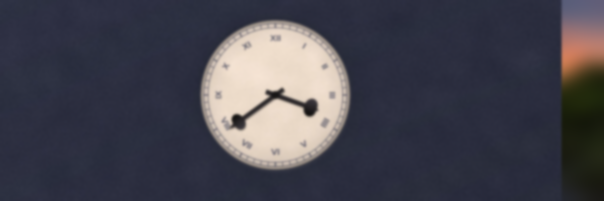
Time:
3.39
